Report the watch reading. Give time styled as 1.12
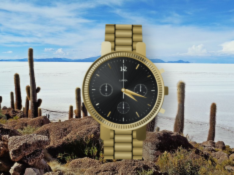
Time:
4.18
